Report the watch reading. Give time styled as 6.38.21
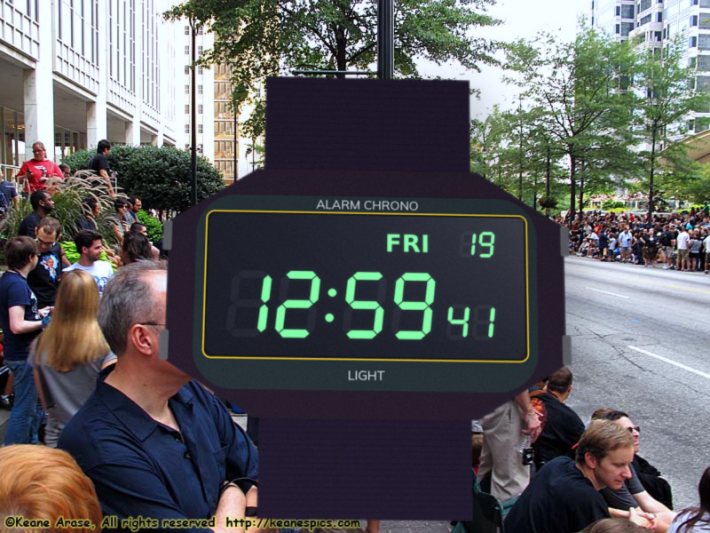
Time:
12.59.41
